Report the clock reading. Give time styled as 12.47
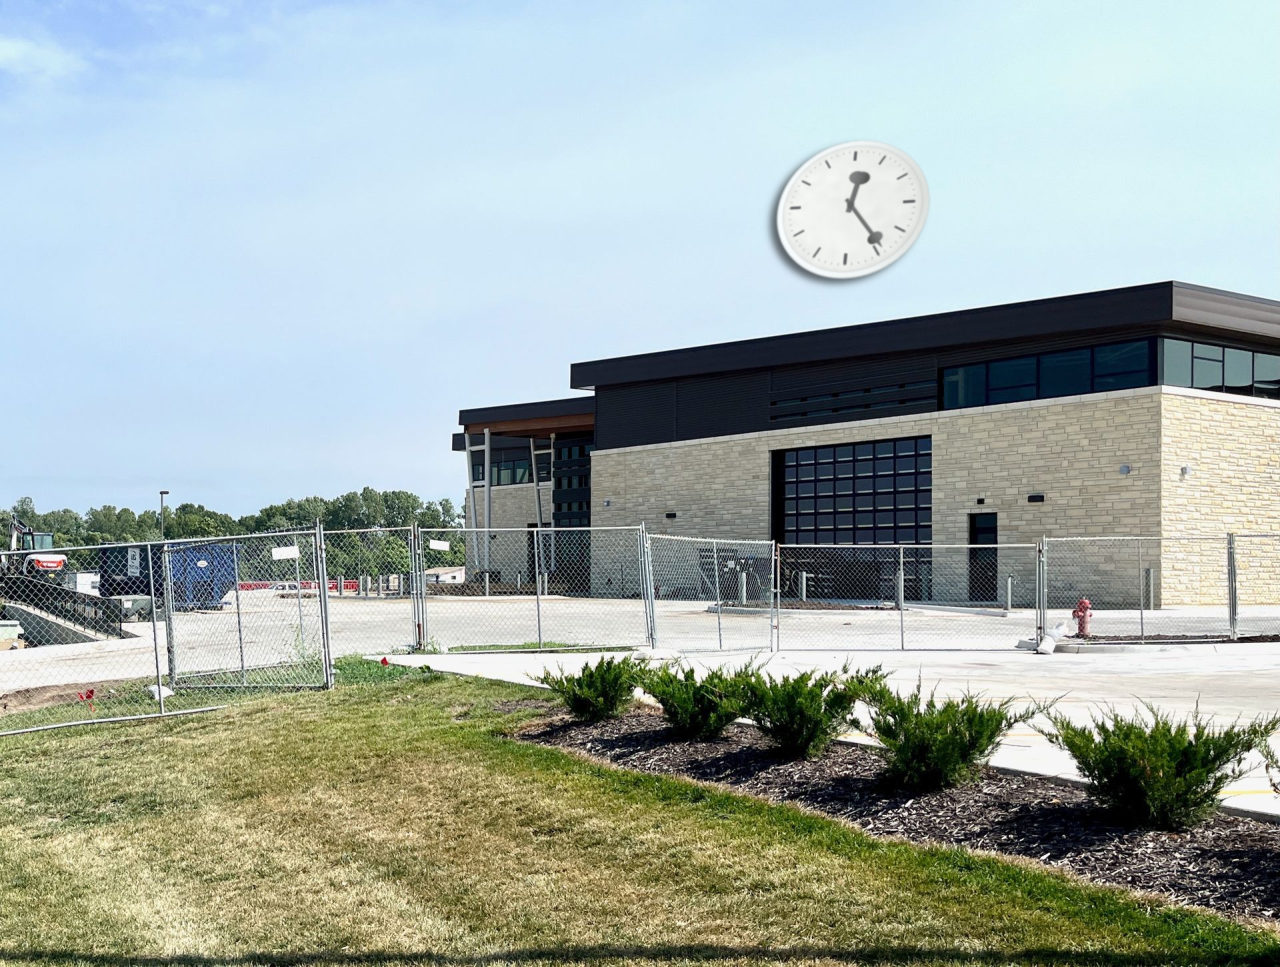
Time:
12.24
